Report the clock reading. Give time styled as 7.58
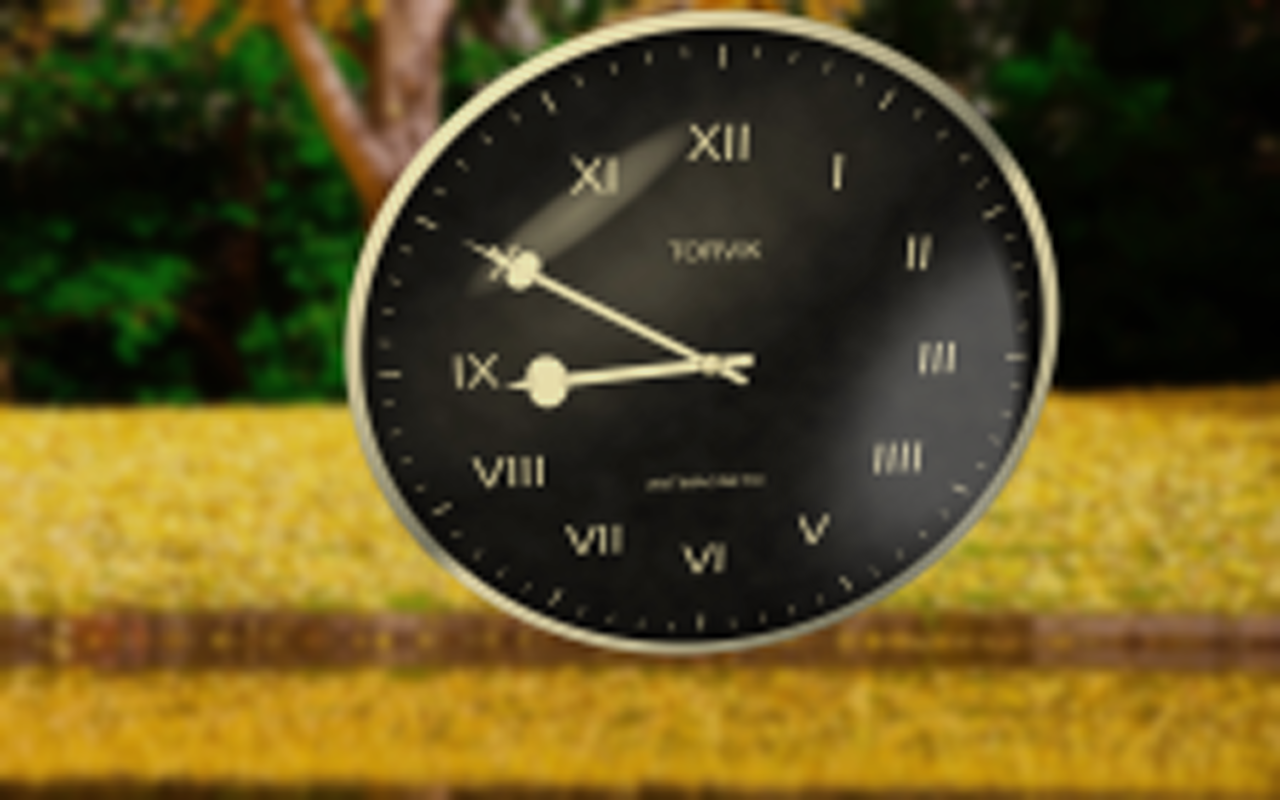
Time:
8.50
